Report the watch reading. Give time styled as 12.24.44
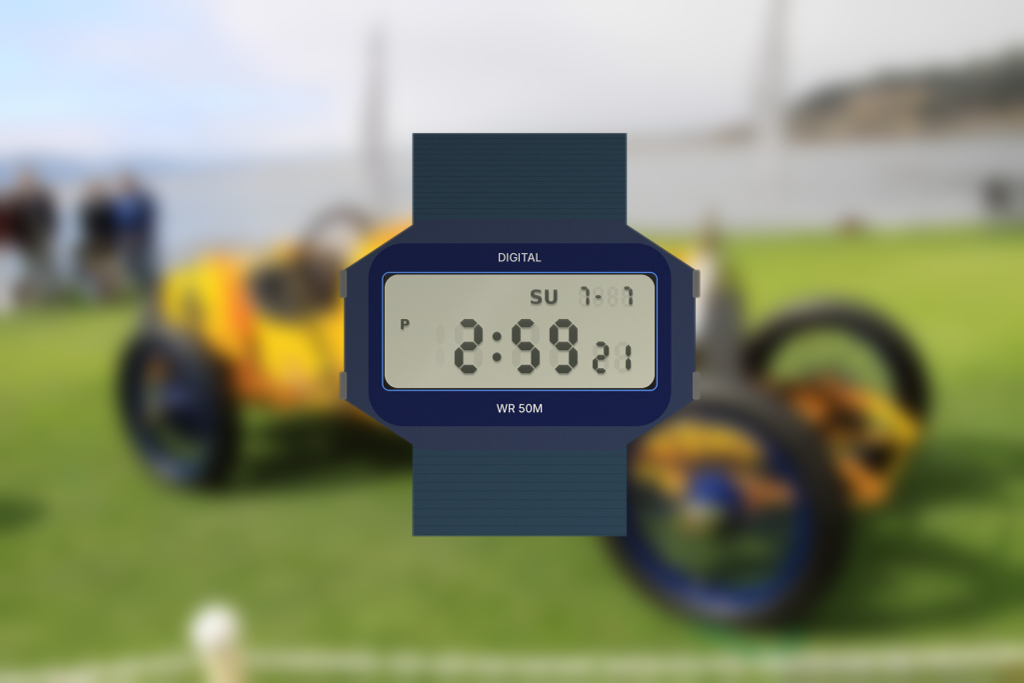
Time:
2.59.21
